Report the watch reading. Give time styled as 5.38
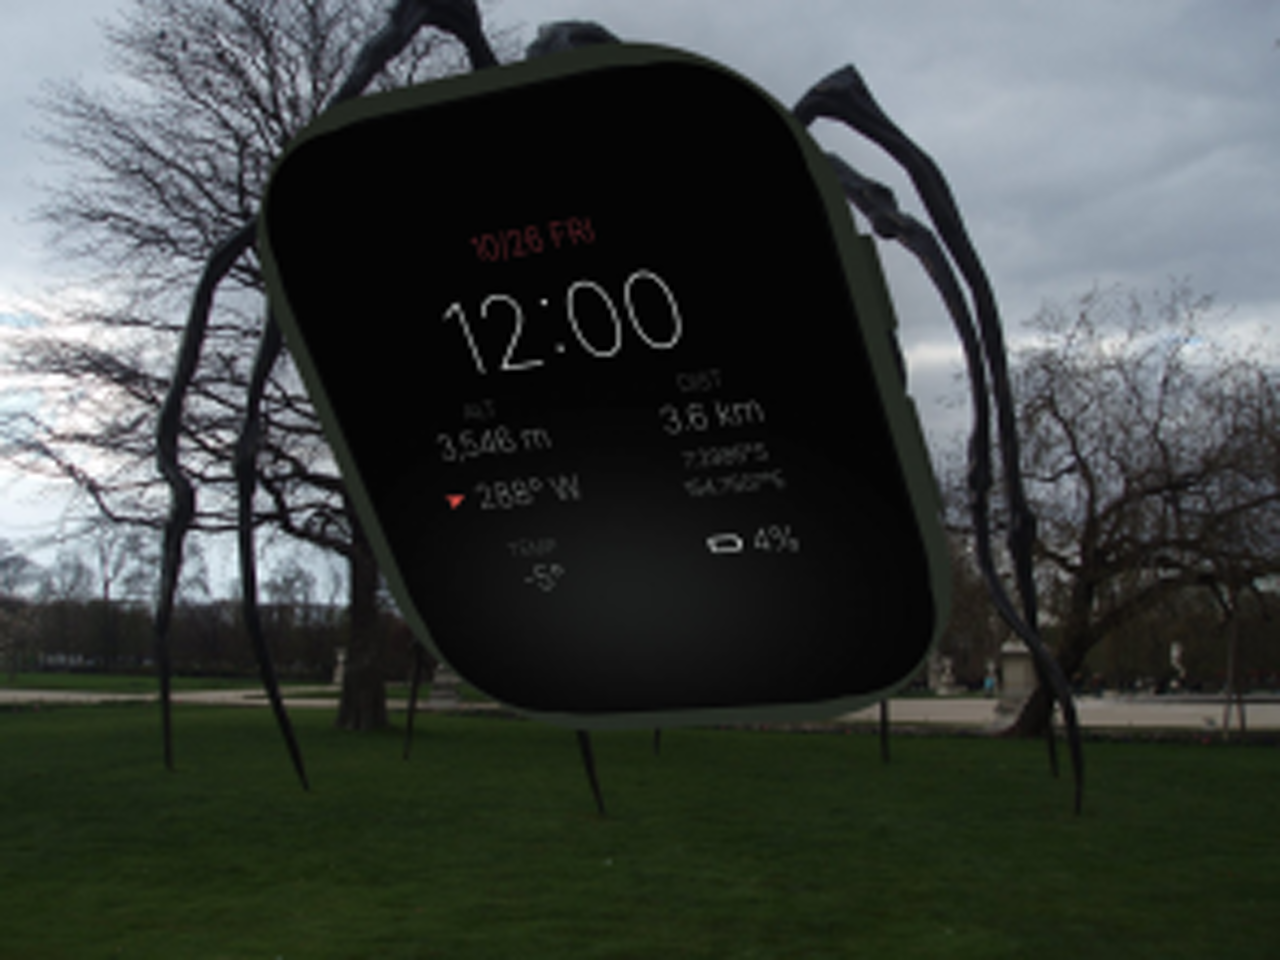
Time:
12.00
